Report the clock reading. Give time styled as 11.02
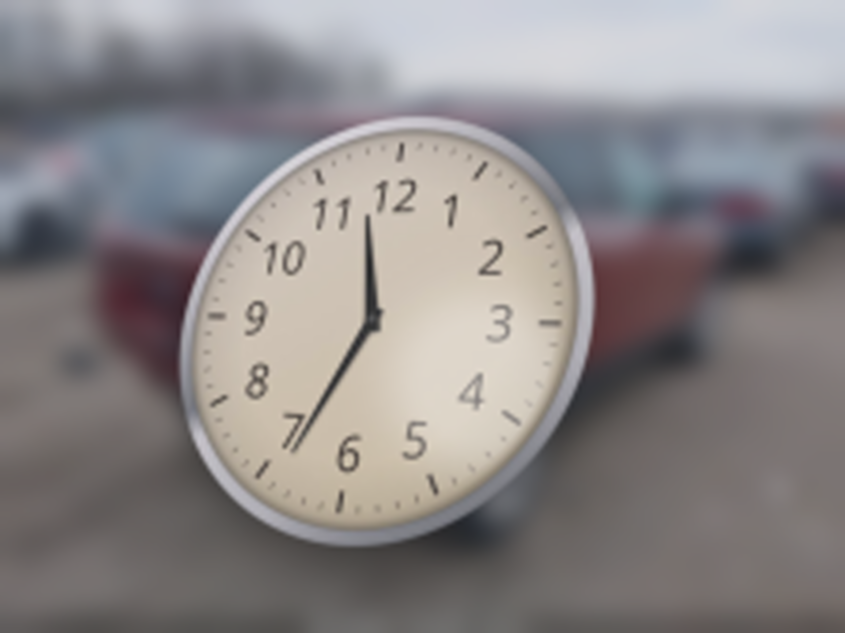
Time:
11.34
